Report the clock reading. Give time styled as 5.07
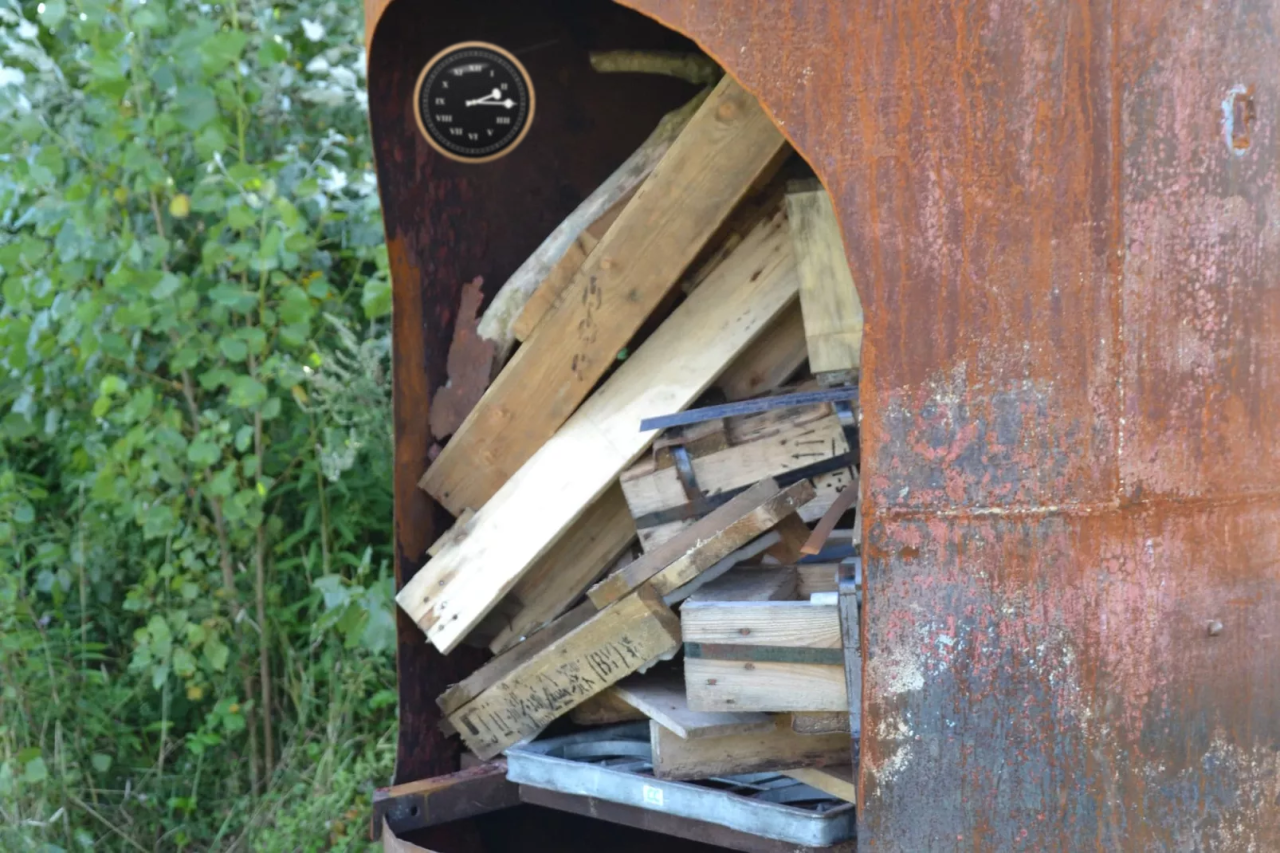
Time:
2.15
